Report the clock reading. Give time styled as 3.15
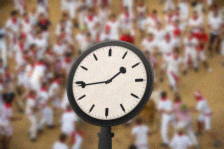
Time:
1.44
